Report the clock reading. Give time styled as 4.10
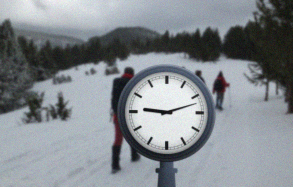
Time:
9.12
